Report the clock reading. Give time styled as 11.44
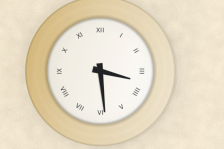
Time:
3.29
